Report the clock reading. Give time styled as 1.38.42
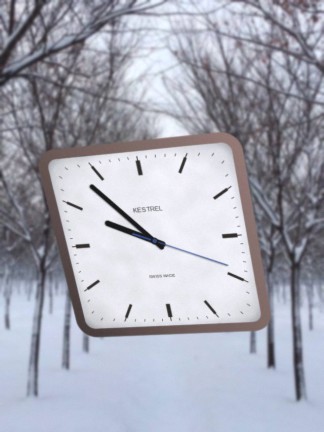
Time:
9.53.19
